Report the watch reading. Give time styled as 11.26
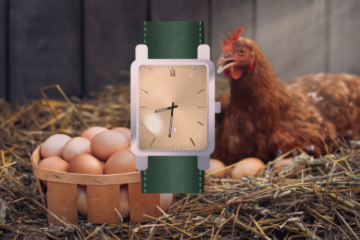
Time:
8.31
